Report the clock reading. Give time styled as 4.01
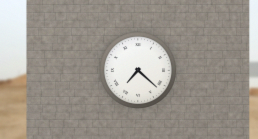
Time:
7.22
